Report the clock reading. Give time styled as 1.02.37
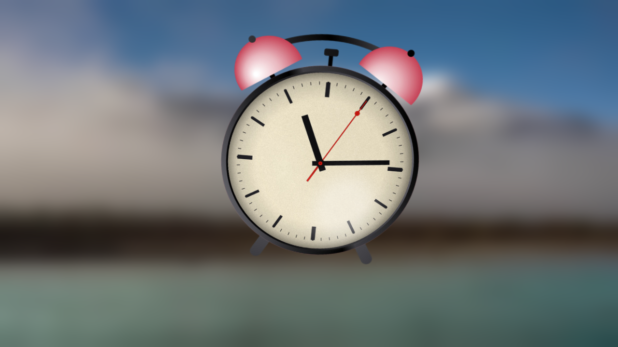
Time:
11.14.05
